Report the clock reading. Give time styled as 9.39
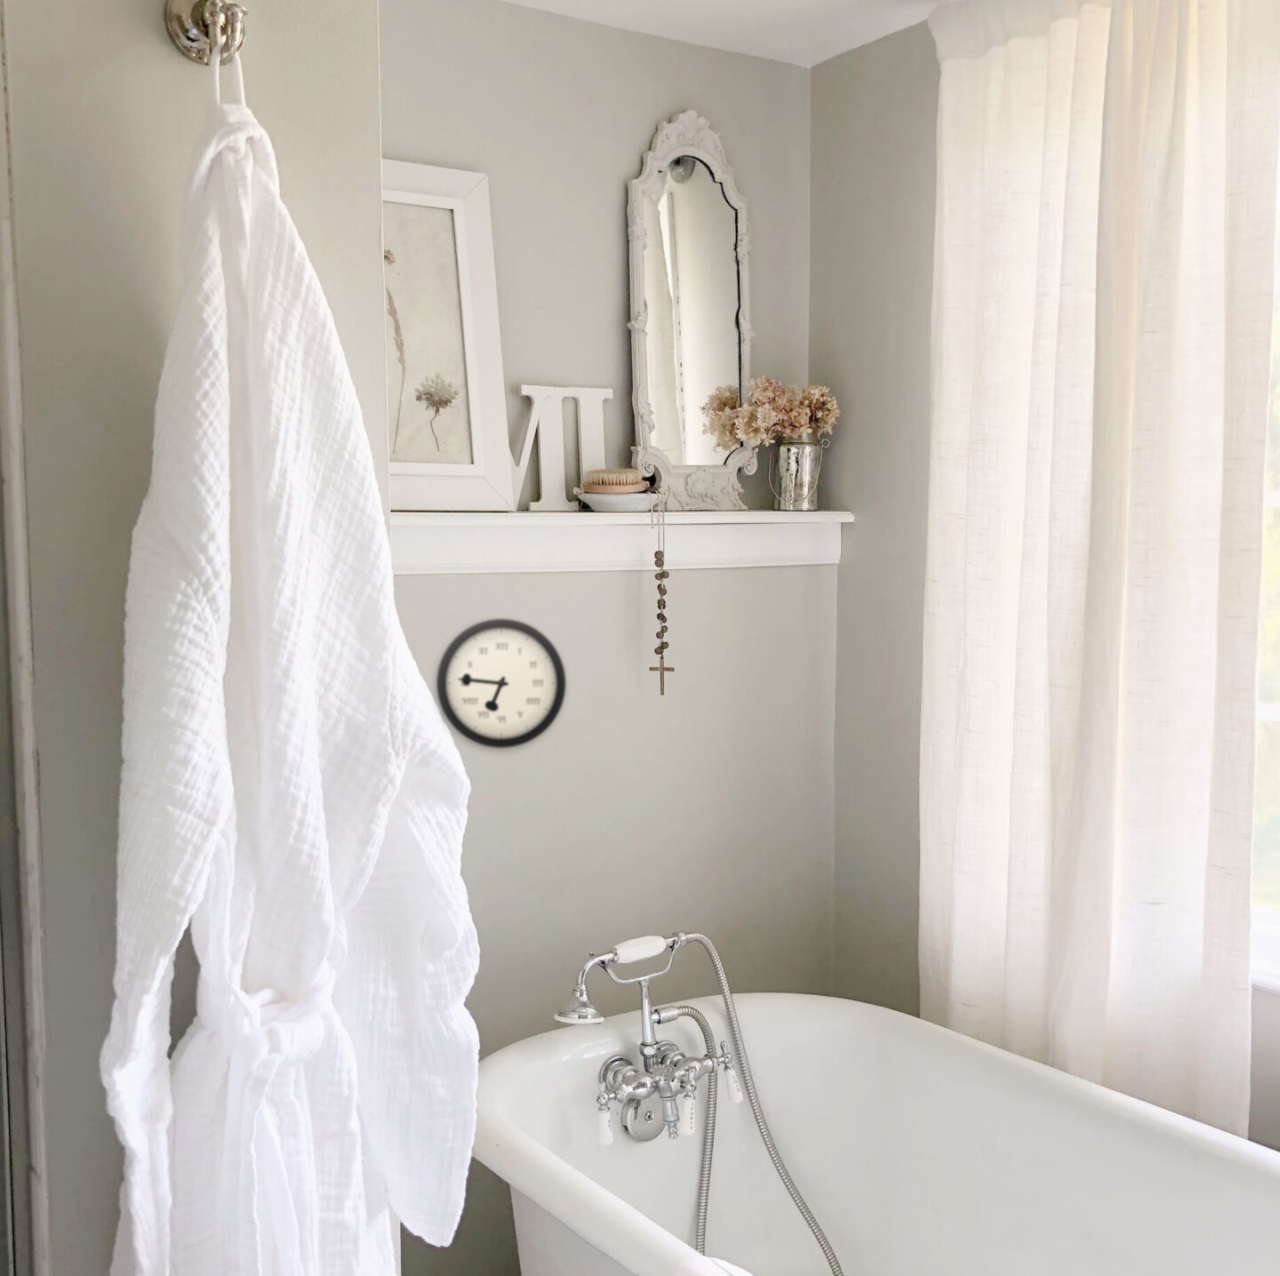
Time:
6.46
